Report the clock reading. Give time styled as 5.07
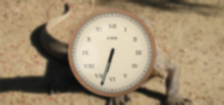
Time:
6.33
